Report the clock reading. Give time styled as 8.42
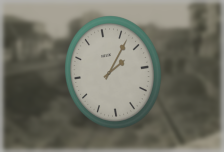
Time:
2.07
